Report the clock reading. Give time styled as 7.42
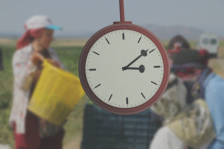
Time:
3.09
